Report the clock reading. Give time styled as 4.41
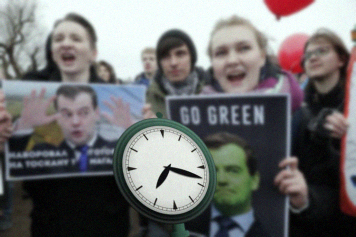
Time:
7.18
